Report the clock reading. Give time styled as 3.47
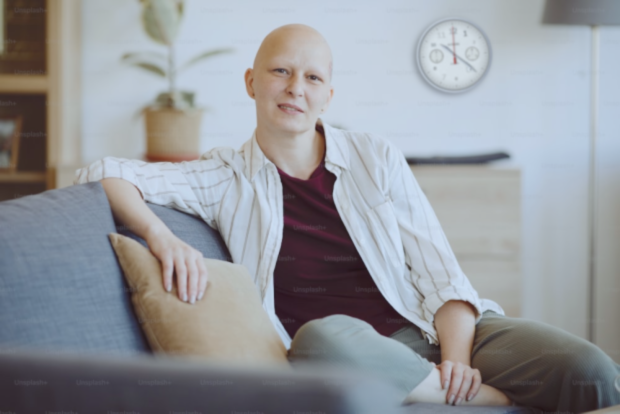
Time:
10.22
